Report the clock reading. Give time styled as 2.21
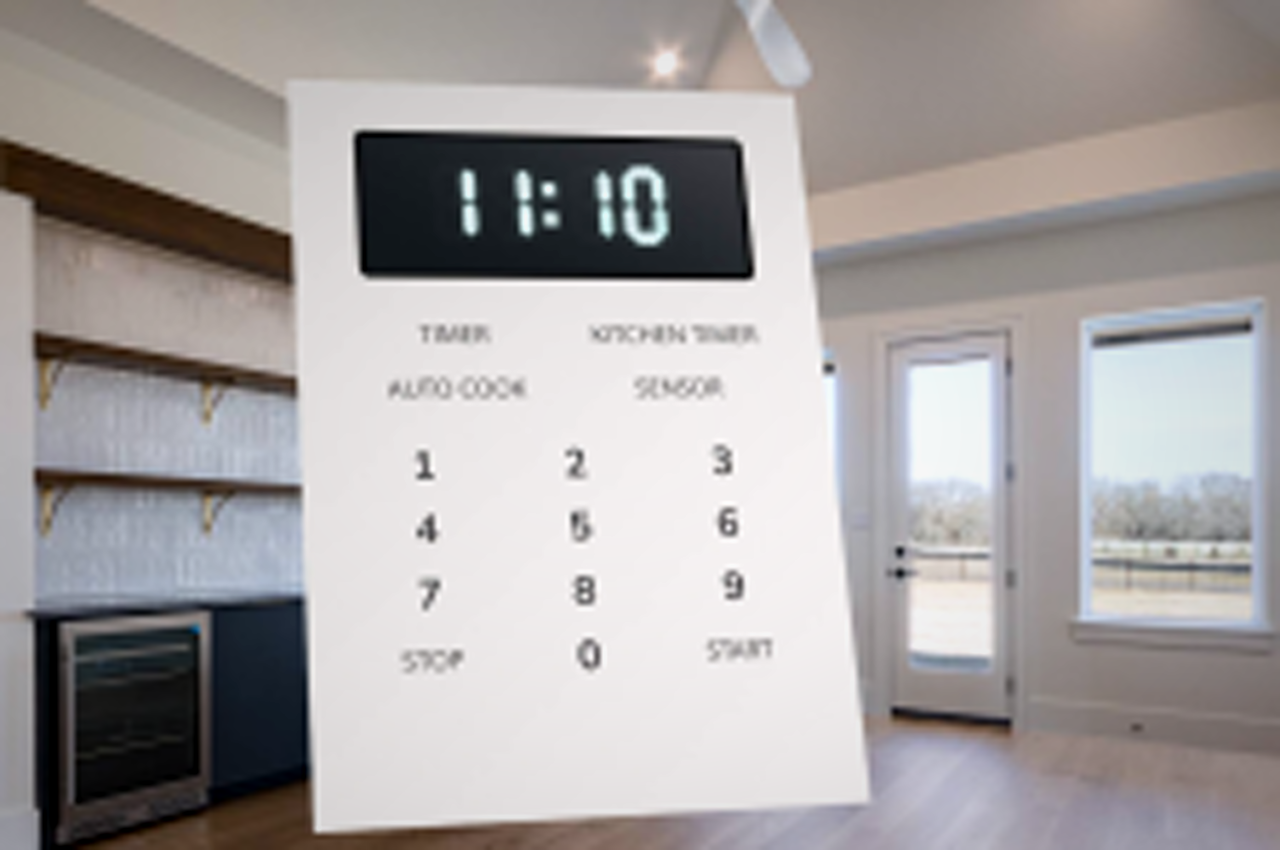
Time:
11.10
